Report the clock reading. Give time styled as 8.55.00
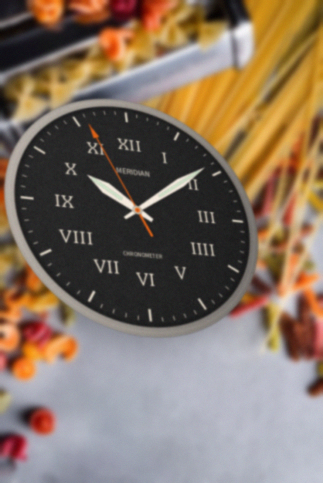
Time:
10.08.56
